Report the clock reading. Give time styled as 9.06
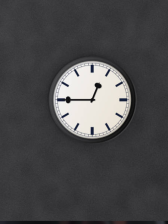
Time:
12.45
